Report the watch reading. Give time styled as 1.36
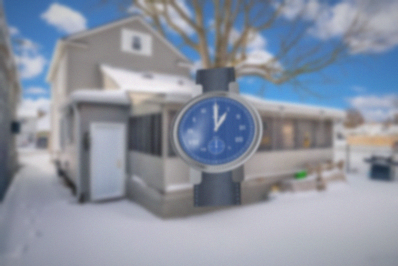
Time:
1.00
